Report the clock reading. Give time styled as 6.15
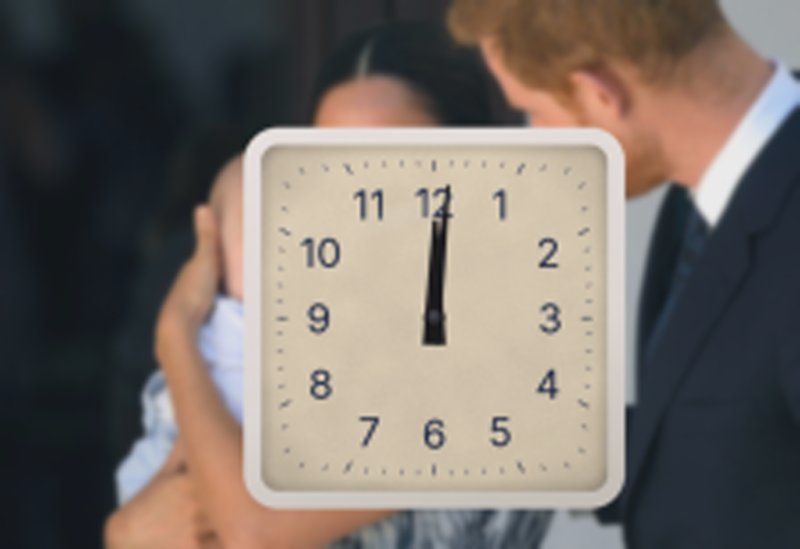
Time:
12.01
